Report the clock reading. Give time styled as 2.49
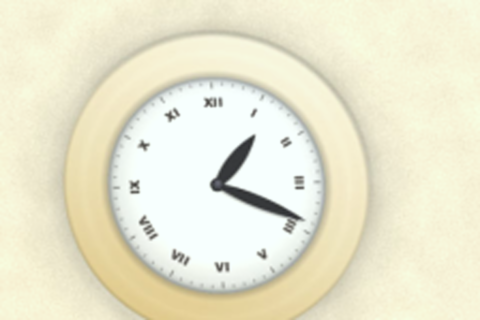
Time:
1.19
